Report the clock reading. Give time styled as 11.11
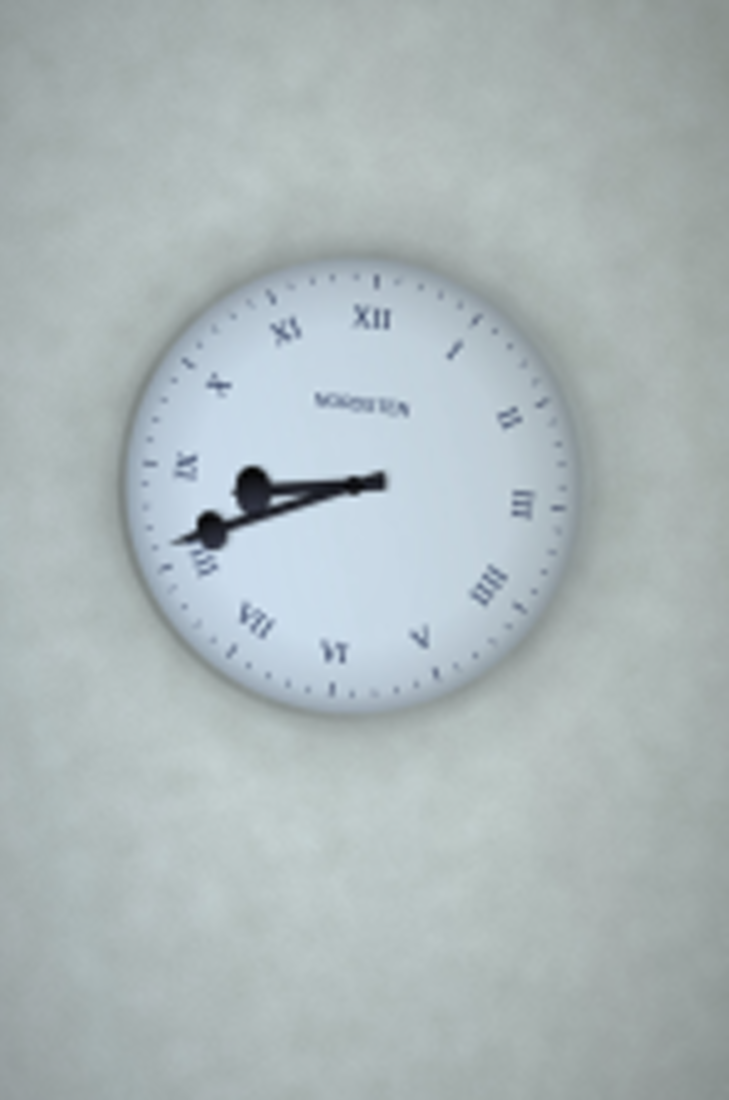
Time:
8.41
